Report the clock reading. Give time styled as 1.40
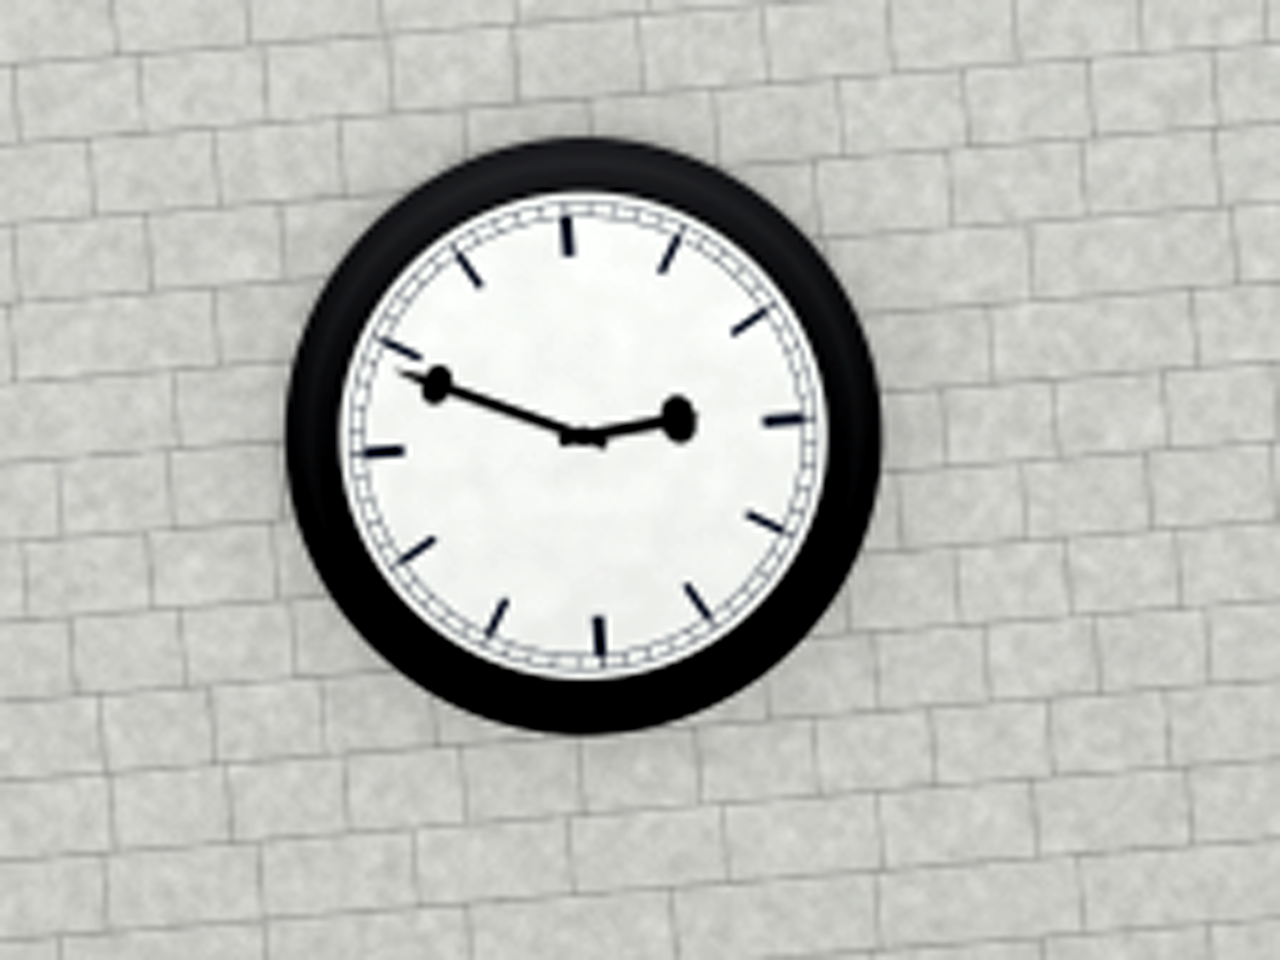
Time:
2.49
